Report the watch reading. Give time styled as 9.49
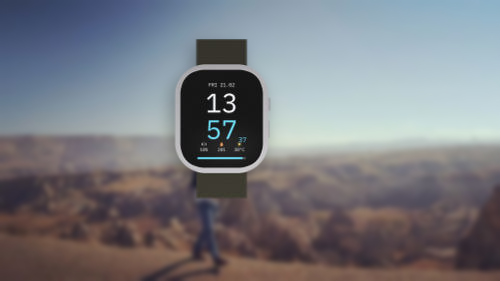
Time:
13.57
